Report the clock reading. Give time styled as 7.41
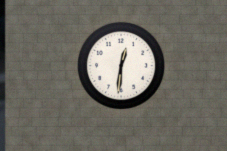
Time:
12.31
